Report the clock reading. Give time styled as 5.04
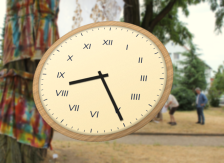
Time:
8.25
